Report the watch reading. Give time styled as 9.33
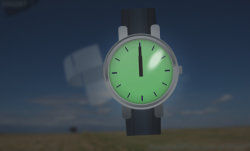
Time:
12.00
